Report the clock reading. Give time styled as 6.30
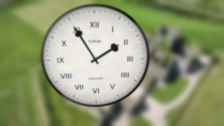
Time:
1.55
